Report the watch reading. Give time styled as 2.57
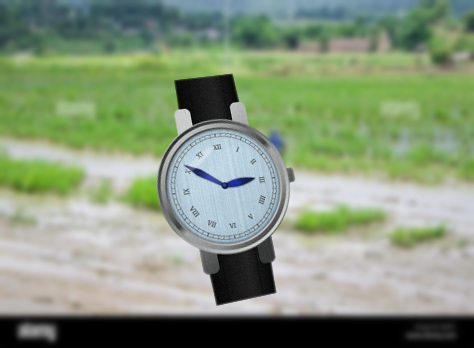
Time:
2.51
